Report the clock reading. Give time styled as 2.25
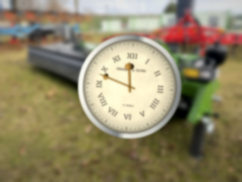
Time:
11.48
